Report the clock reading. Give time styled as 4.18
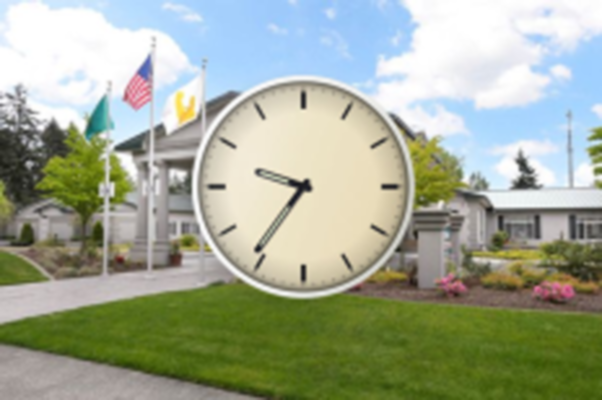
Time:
9.36
